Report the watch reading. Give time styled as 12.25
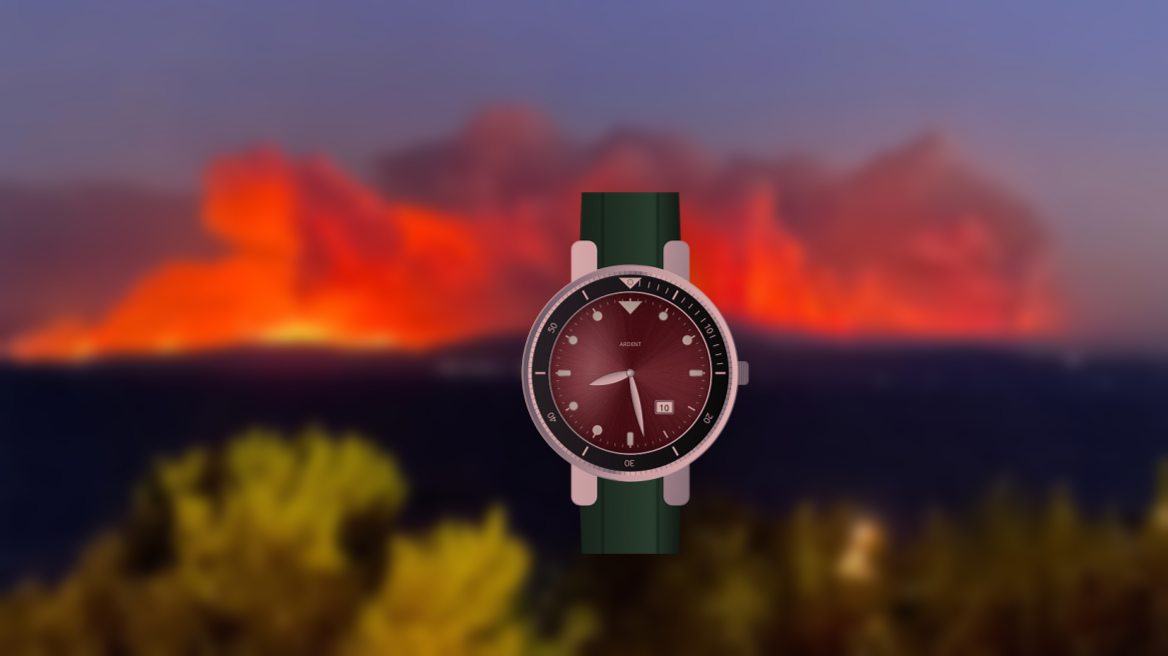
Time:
8.28
